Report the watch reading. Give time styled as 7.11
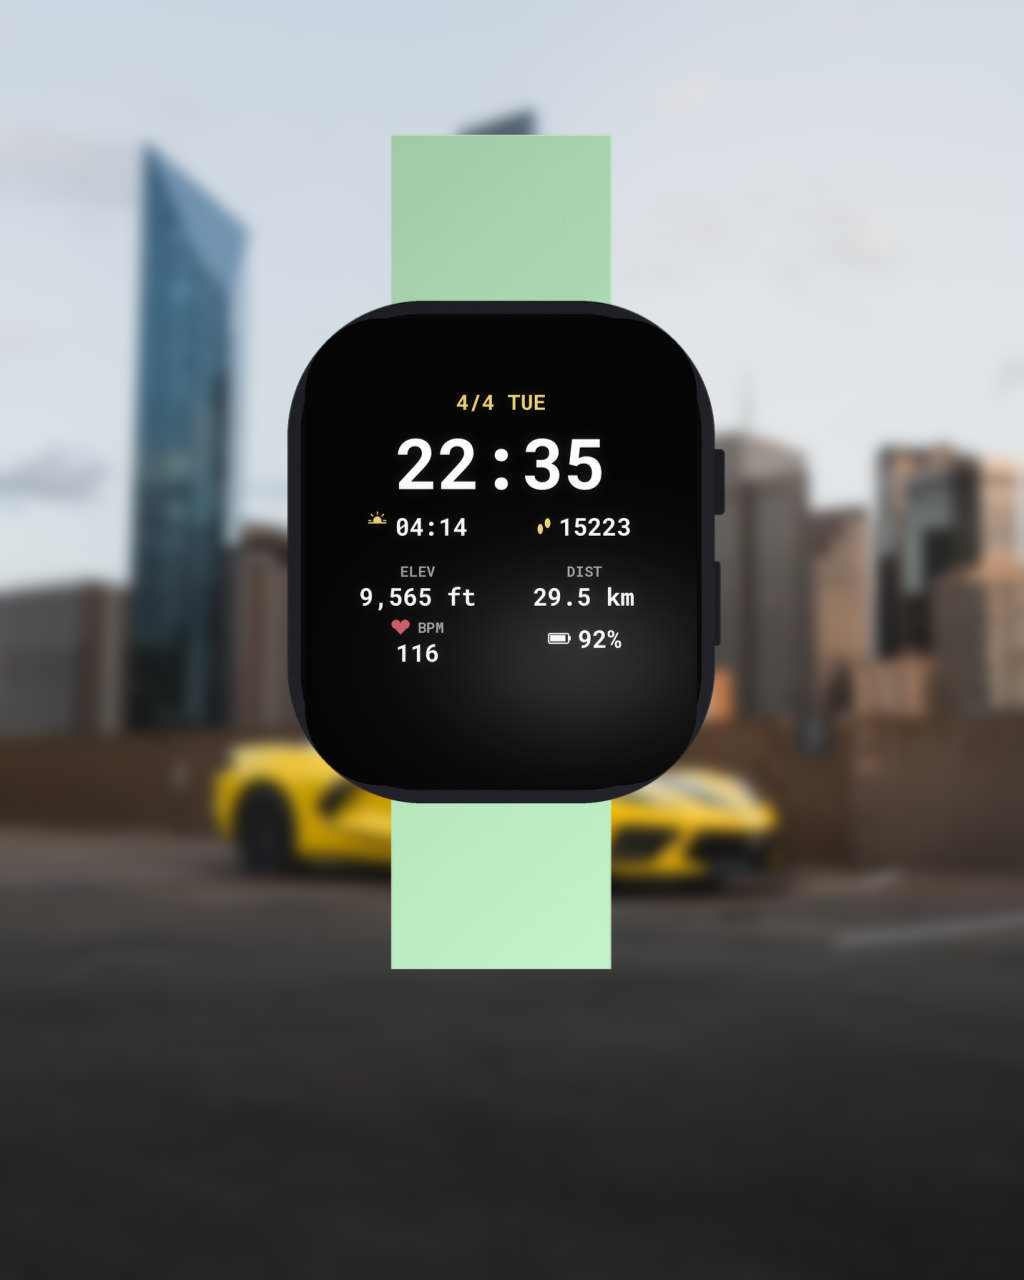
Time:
22.35
